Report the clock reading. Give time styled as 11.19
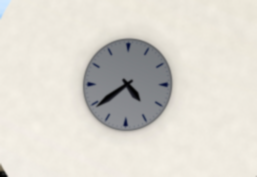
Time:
4.39
